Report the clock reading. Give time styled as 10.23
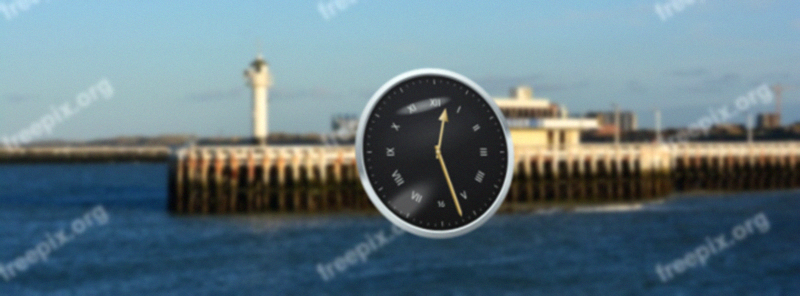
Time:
12.27
